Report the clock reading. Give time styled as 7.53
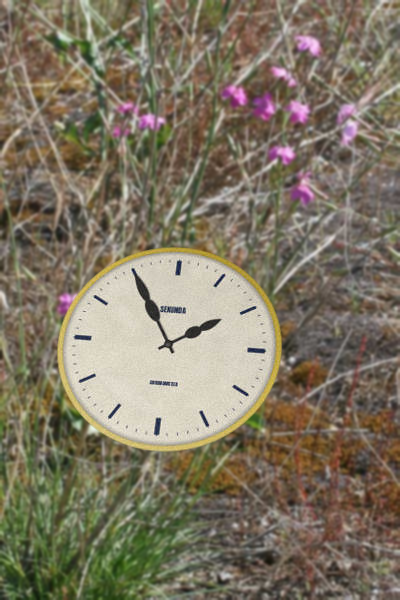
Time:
1.55
